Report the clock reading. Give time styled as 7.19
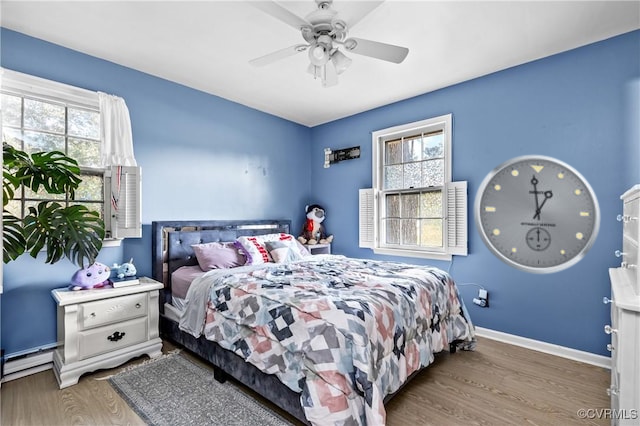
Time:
12.59
